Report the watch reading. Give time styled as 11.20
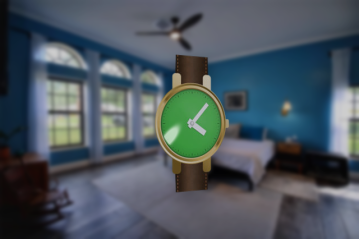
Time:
4.07
